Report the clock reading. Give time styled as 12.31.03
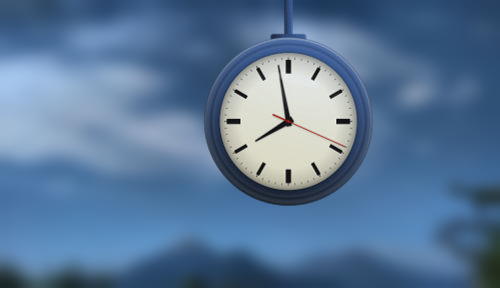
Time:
7.58.19
